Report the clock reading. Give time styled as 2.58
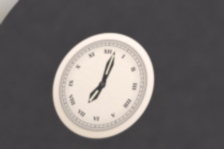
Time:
7.02
